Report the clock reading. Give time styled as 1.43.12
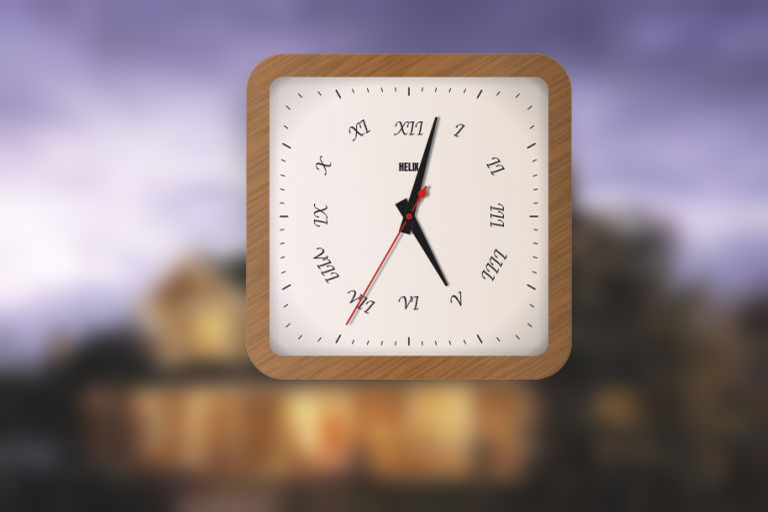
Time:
5.02.35
